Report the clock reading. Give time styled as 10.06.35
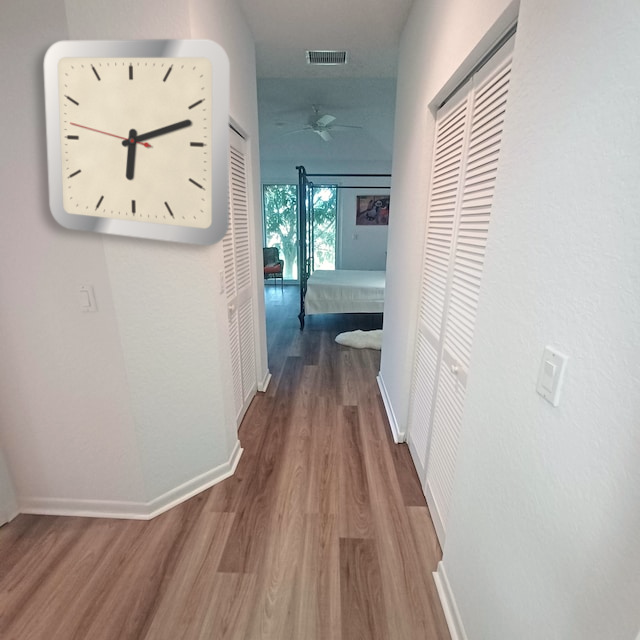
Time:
6.11.47
